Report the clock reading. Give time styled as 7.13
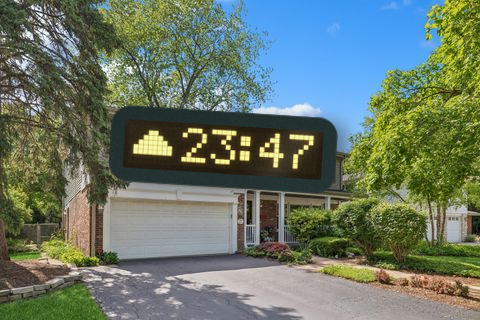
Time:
23.47
